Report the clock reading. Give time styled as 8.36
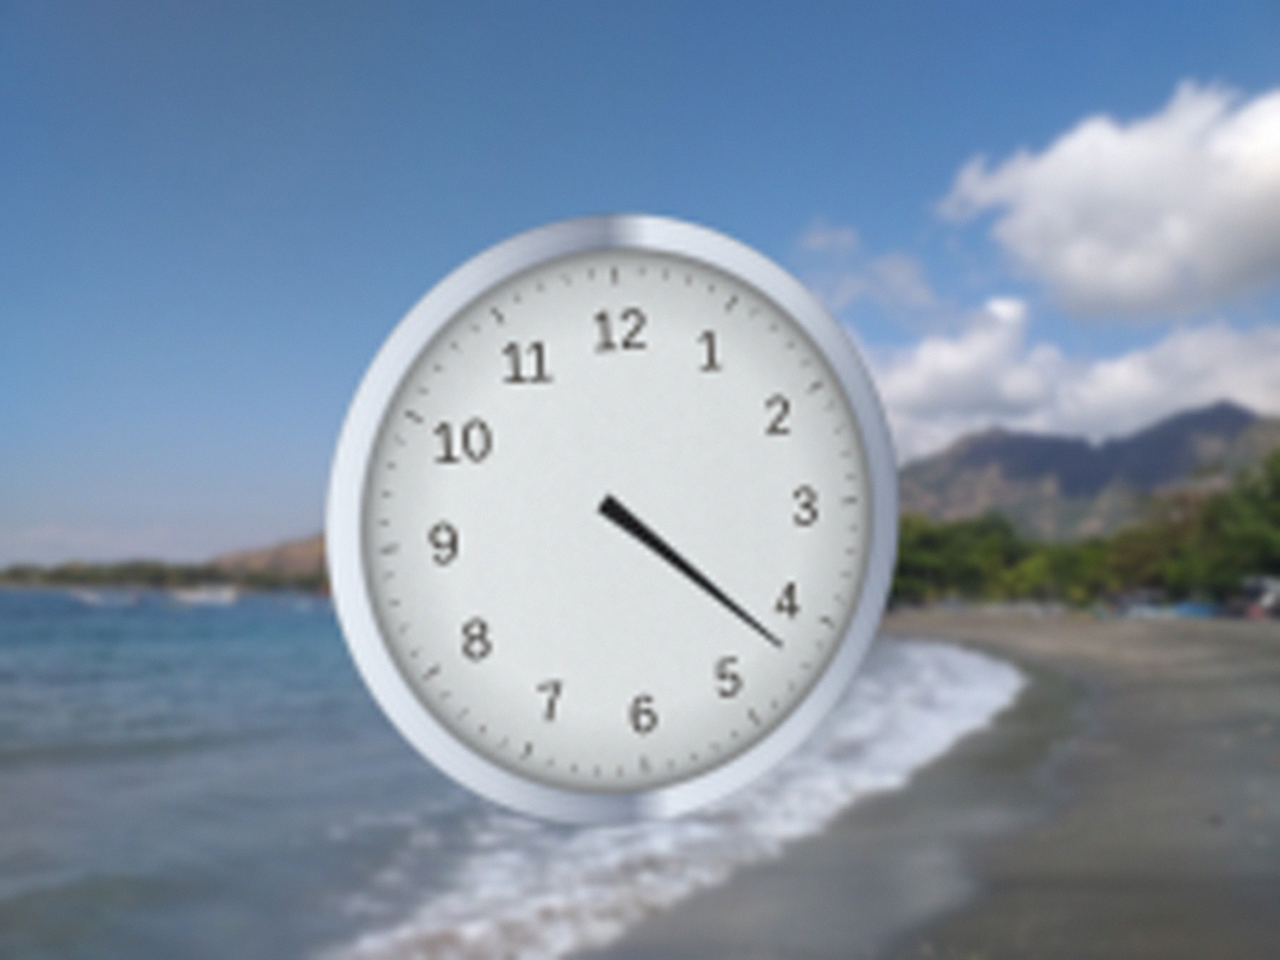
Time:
4.22
